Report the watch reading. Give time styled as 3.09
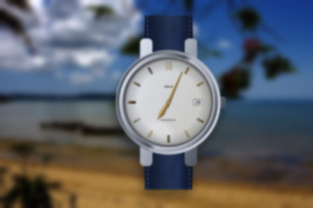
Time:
7.04
